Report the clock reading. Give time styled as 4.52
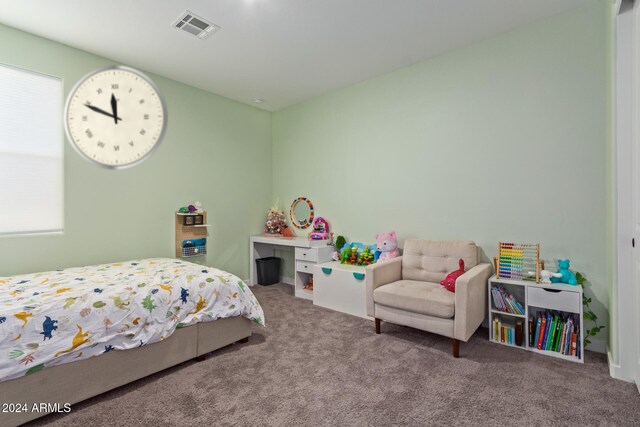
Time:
11.49
